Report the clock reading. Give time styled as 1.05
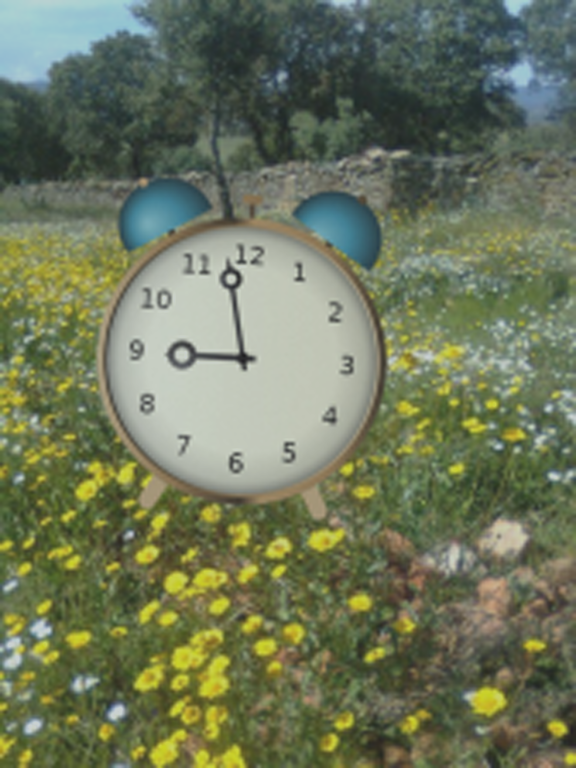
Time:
8.58
